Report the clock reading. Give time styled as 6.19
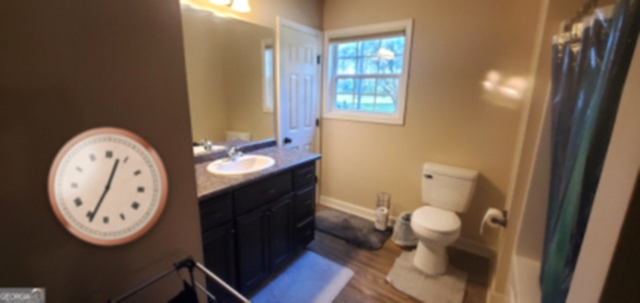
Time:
12.34
